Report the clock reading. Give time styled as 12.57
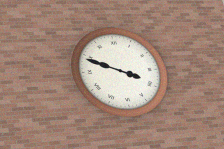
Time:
3.49
